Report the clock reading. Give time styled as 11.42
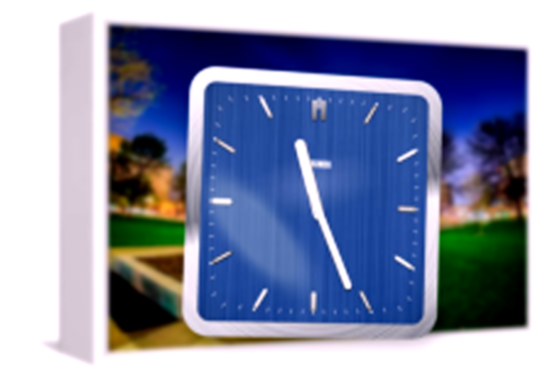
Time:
11.26
